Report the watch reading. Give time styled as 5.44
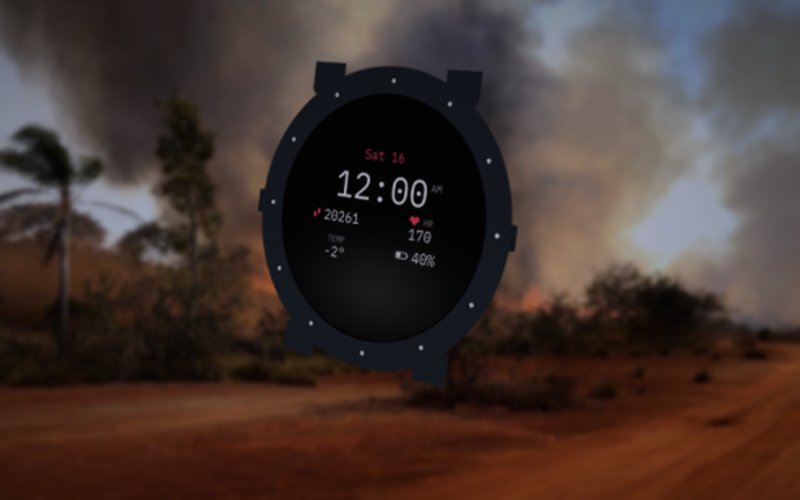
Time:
12.00
